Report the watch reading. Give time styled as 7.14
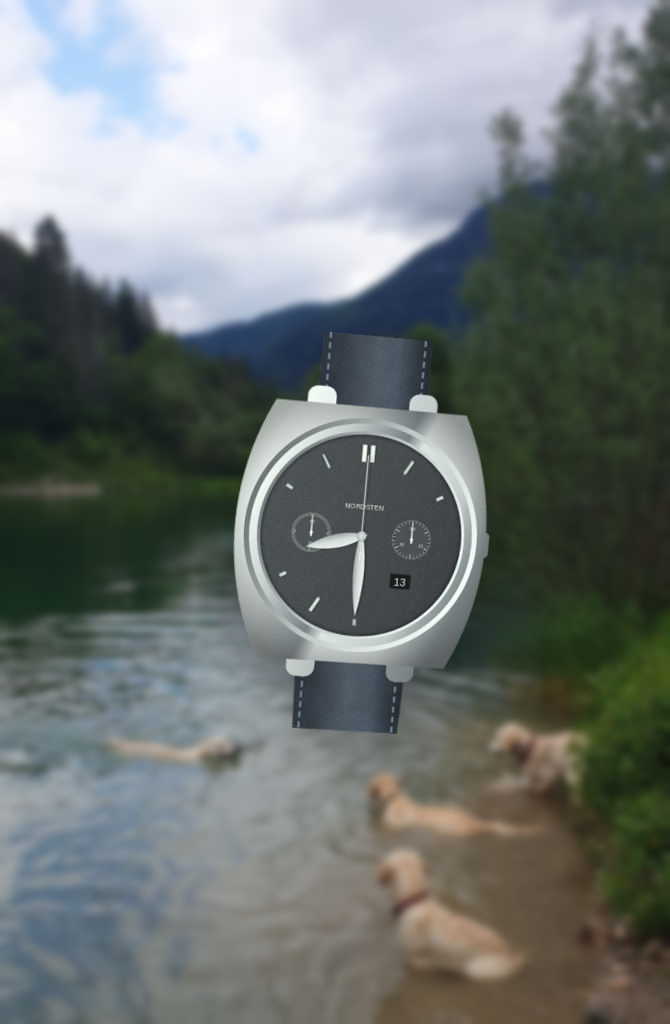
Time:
8.30
